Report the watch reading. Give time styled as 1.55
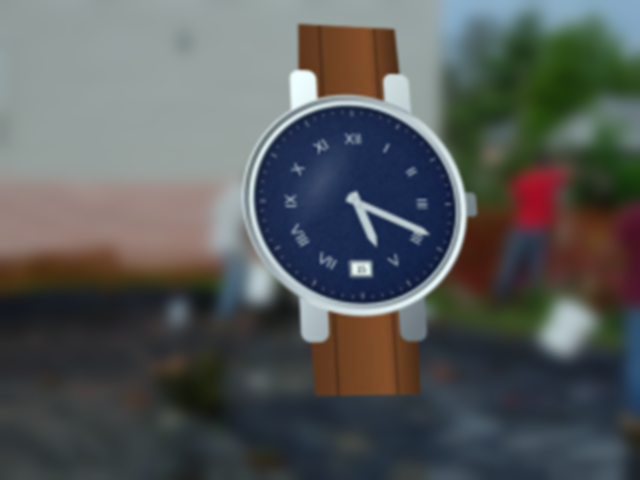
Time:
5.19
